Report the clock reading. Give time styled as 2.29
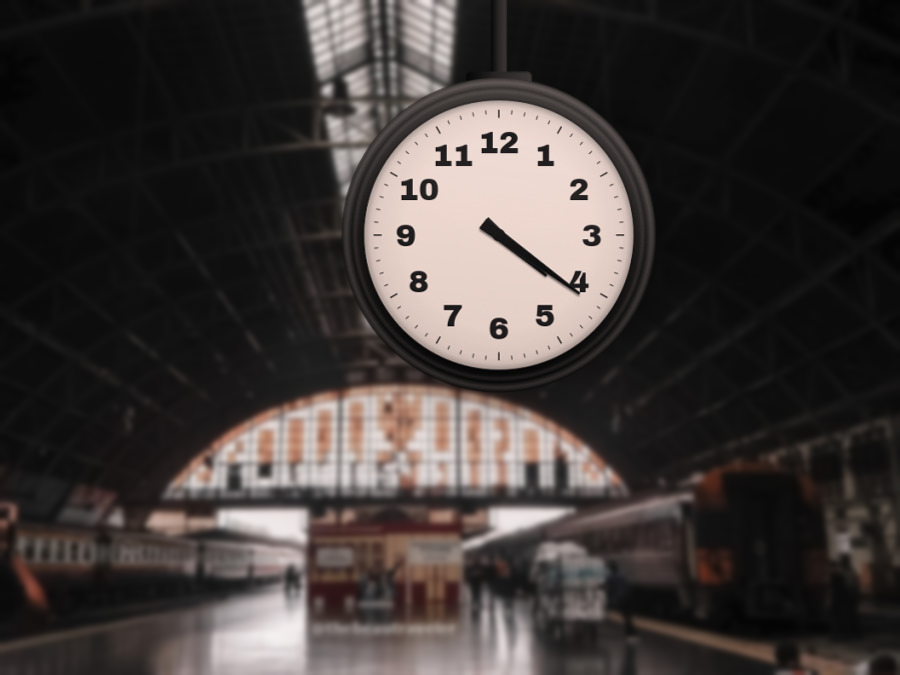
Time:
4.21
